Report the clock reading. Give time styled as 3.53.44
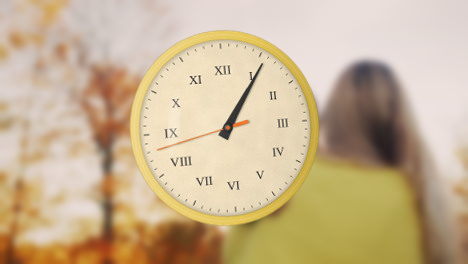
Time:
1.05.43
